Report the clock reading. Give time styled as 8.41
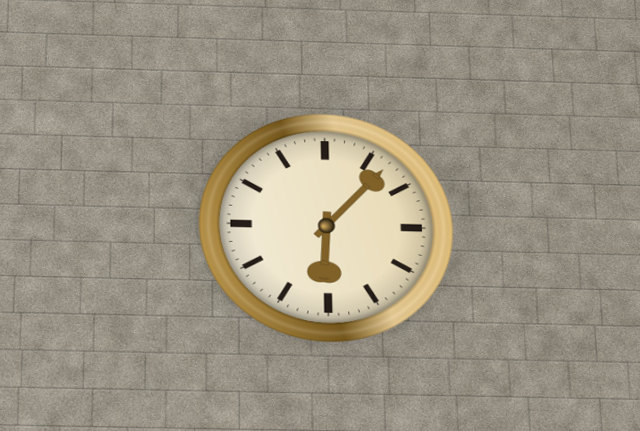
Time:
6.07
